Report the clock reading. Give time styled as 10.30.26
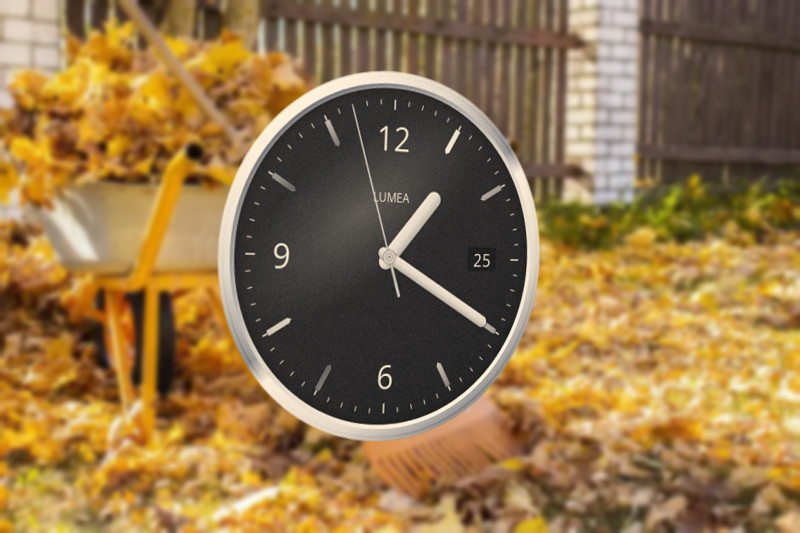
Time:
1.19.57
